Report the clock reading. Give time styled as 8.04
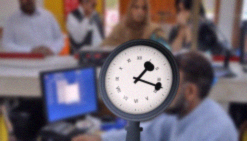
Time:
1.18
